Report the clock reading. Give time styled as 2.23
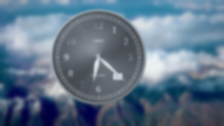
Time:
6.22
